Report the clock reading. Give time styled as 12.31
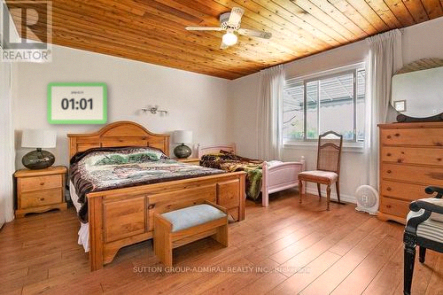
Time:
1.01
